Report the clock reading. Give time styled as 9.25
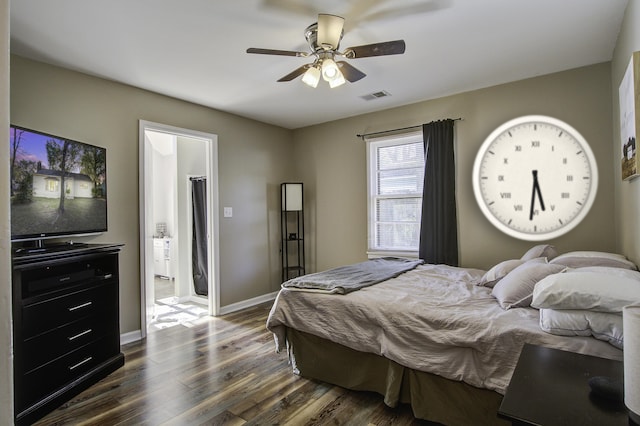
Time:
5.31
